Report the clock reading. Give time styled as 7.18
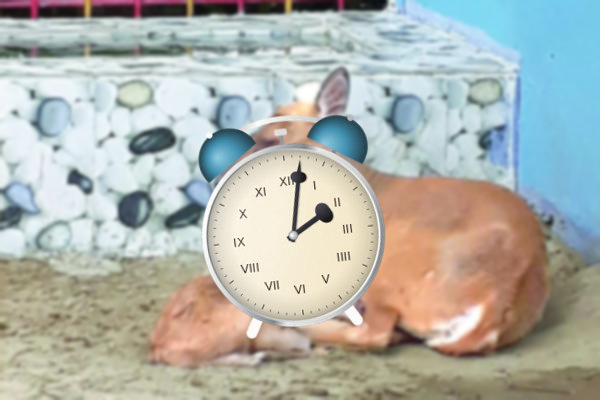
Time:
2.02
